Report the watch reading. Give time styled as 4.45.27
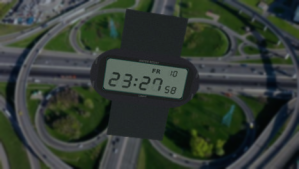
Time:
23.27.58
